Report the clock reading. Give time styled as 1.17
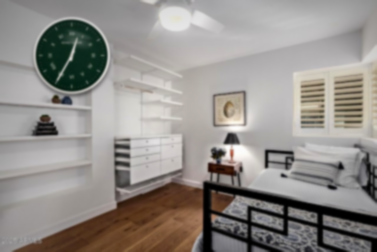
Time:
12.35
